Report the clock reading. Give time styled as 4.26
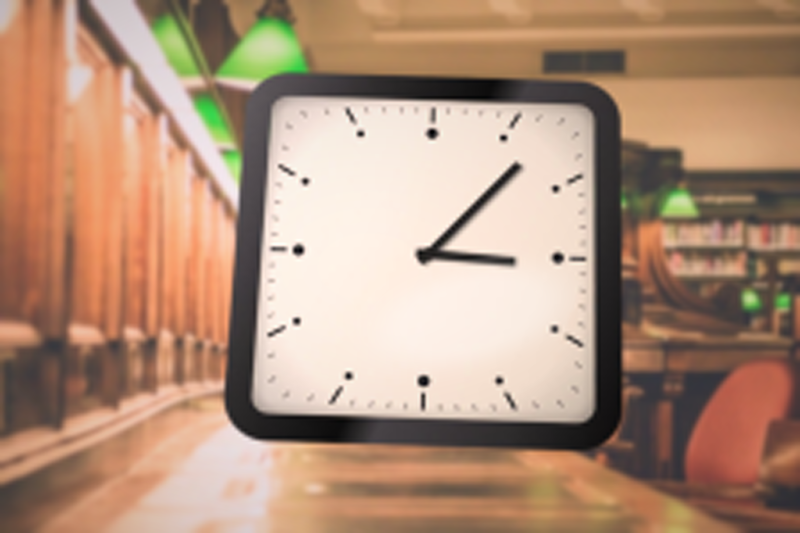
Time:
3.07
